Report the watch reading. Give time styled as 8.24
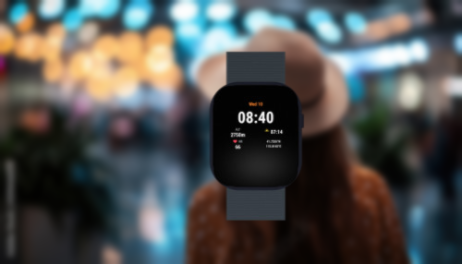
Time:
8.40
